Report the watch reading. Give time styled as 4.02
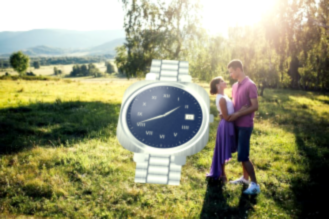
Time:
1.41
